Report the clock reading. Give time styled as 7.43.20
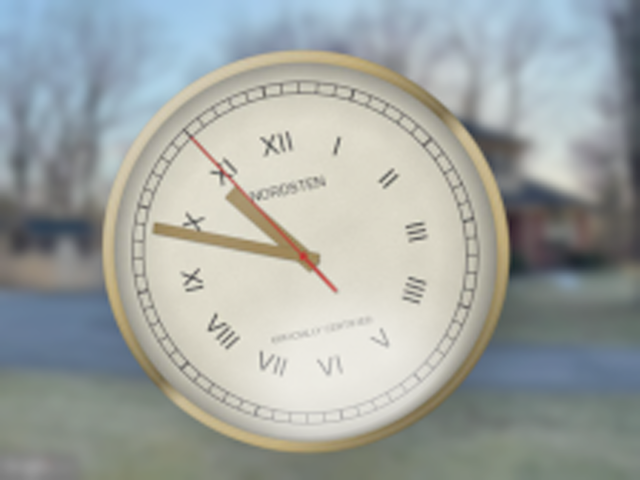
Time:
10.48.55
